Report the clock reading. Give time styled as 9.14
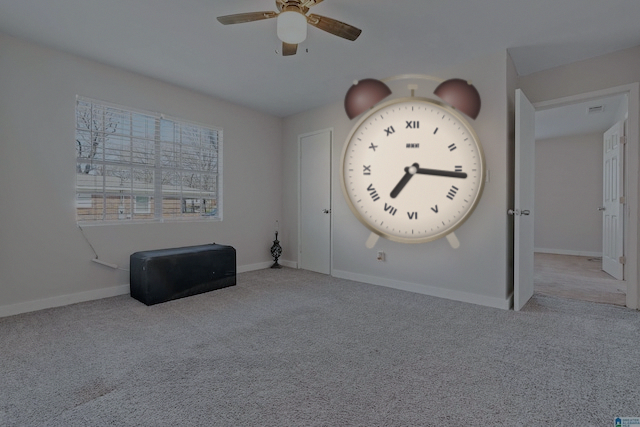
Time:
7.16
